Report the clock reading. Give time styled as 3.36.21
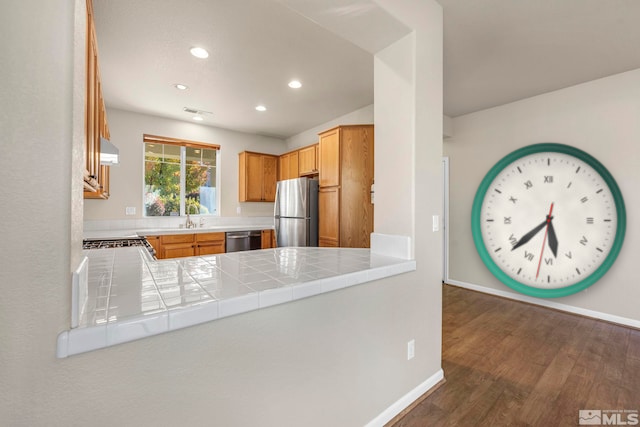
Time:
5.38.32
